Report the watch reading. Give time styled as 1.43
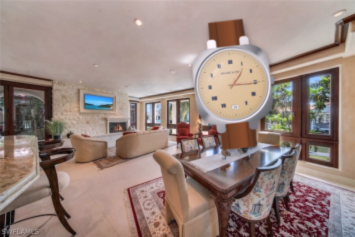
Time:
1.15
